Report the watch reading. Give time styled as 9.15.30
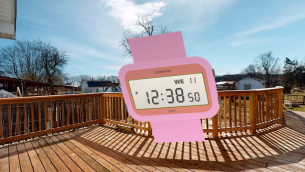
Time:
12.38.50
